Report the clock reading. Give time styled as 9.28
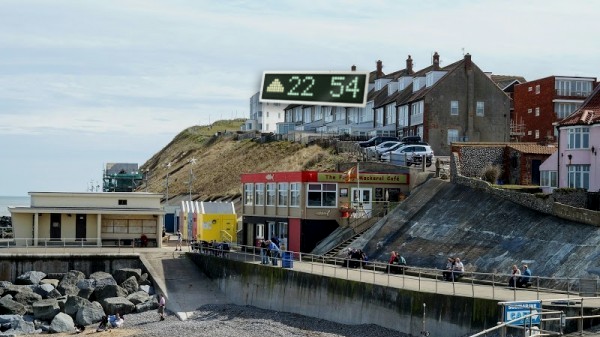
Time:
22.54
